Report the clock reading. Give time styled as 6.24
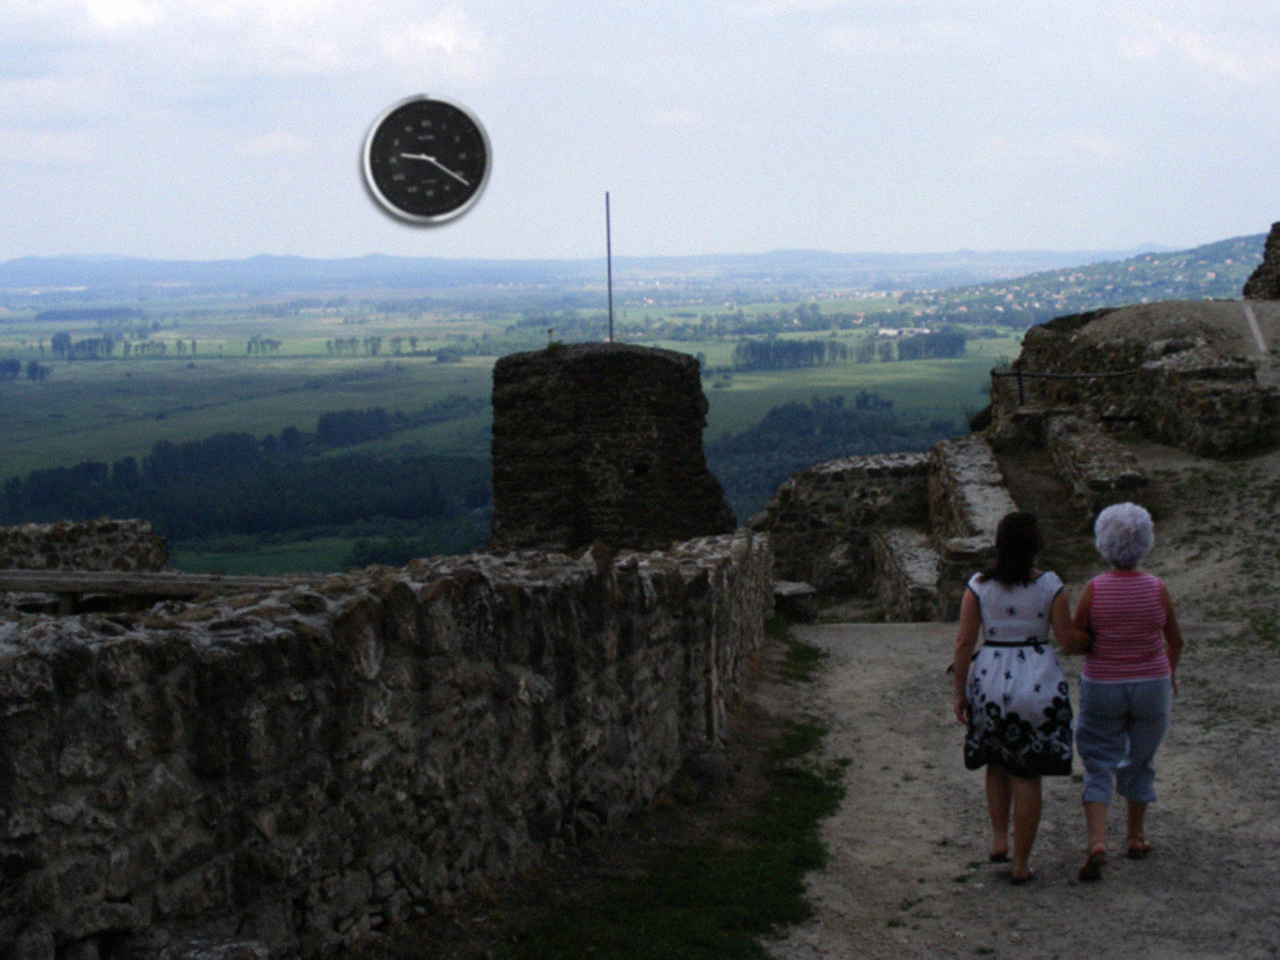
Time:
9.21
